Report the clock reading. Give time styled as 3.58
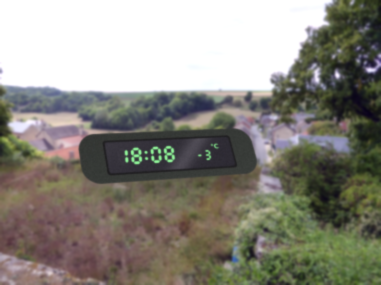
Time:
18.08
